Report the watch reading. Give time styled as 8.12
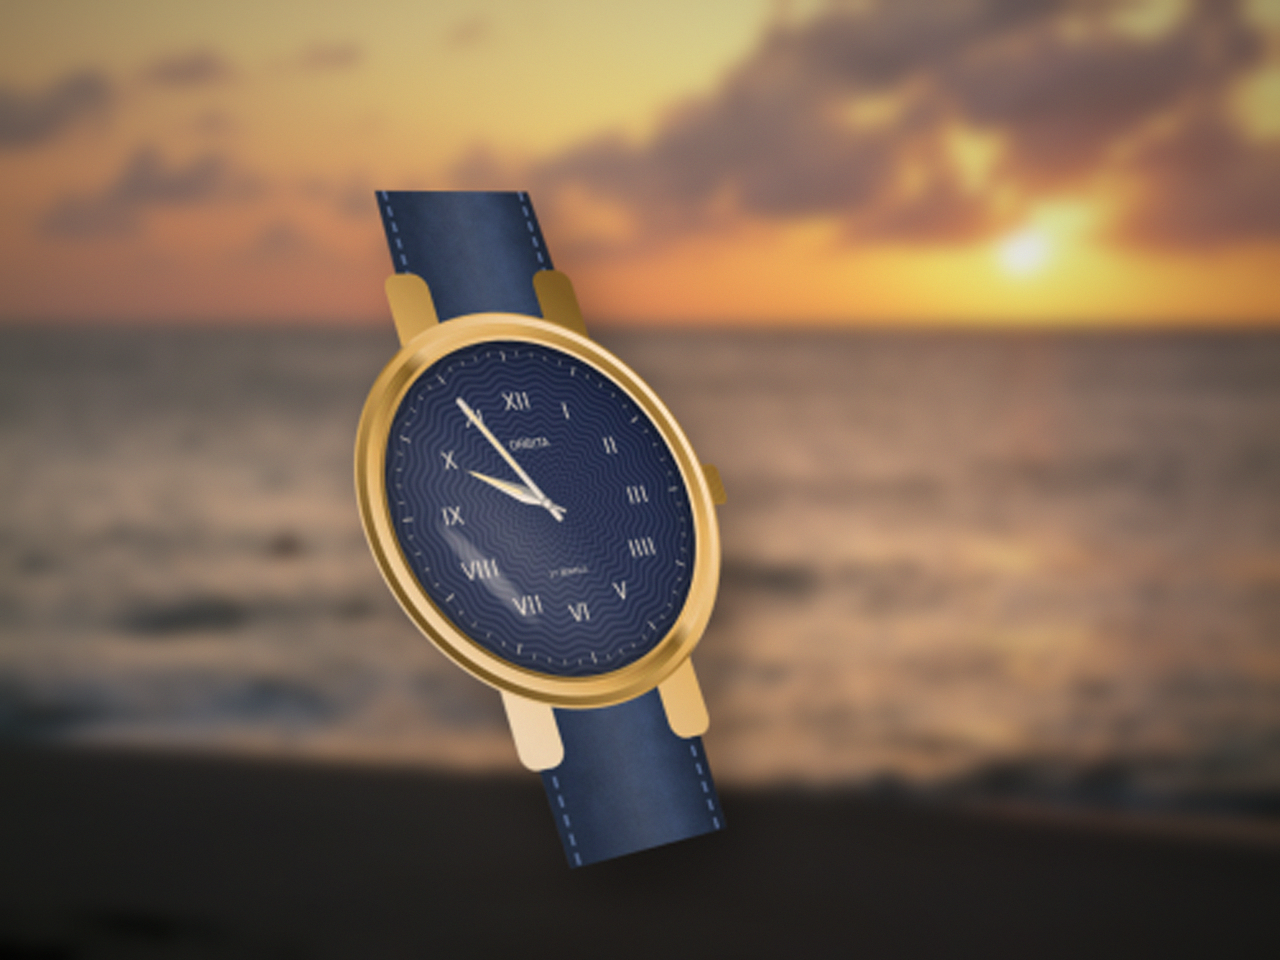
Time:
9.55
